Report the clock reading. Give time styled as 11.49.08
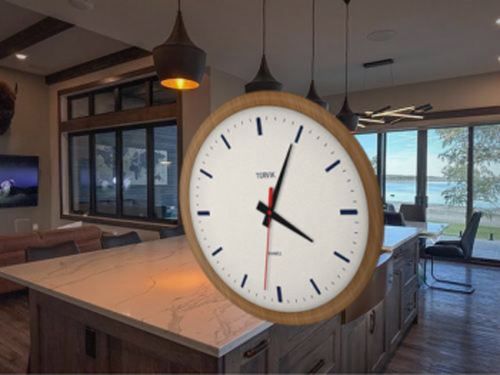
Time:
4.04.32
